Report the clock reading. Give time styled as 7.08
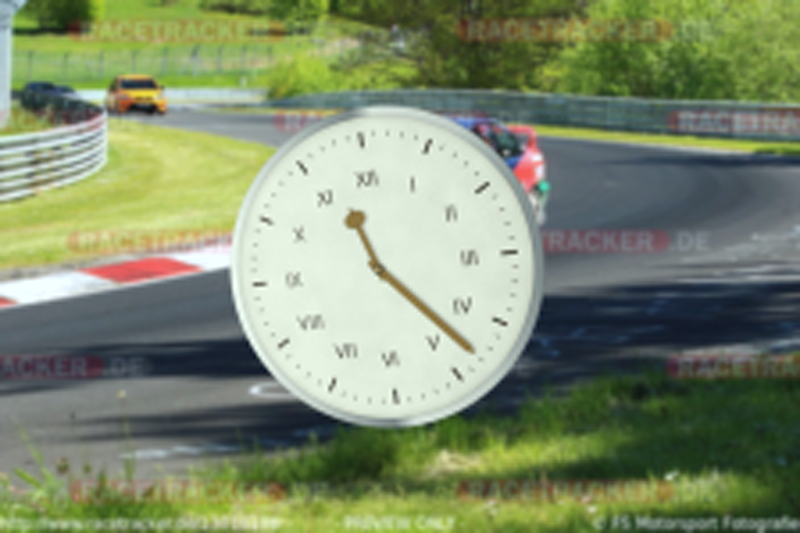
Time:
11.23
